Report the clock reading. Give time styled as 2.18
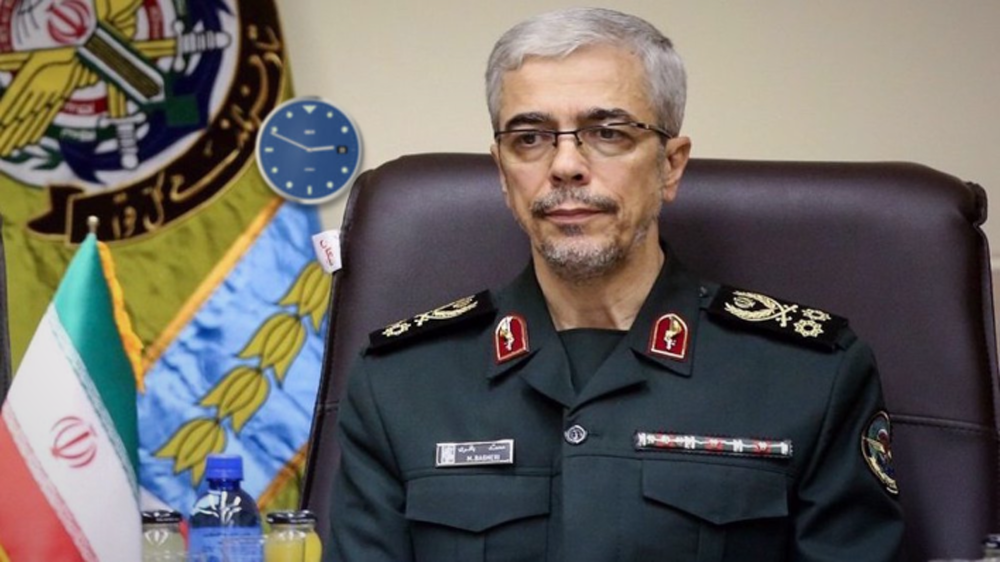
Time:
2.49
